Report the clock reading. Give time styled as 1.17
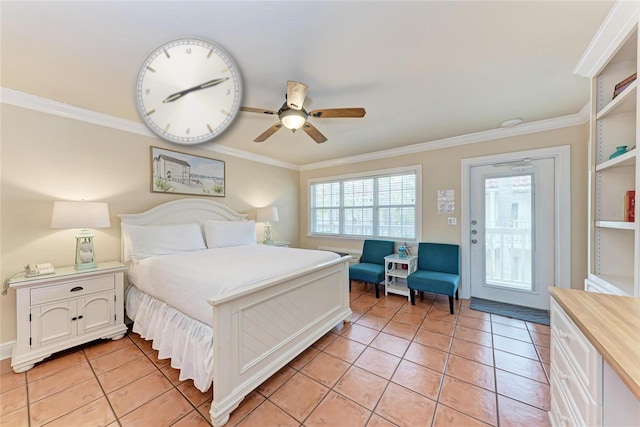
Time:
8.12
